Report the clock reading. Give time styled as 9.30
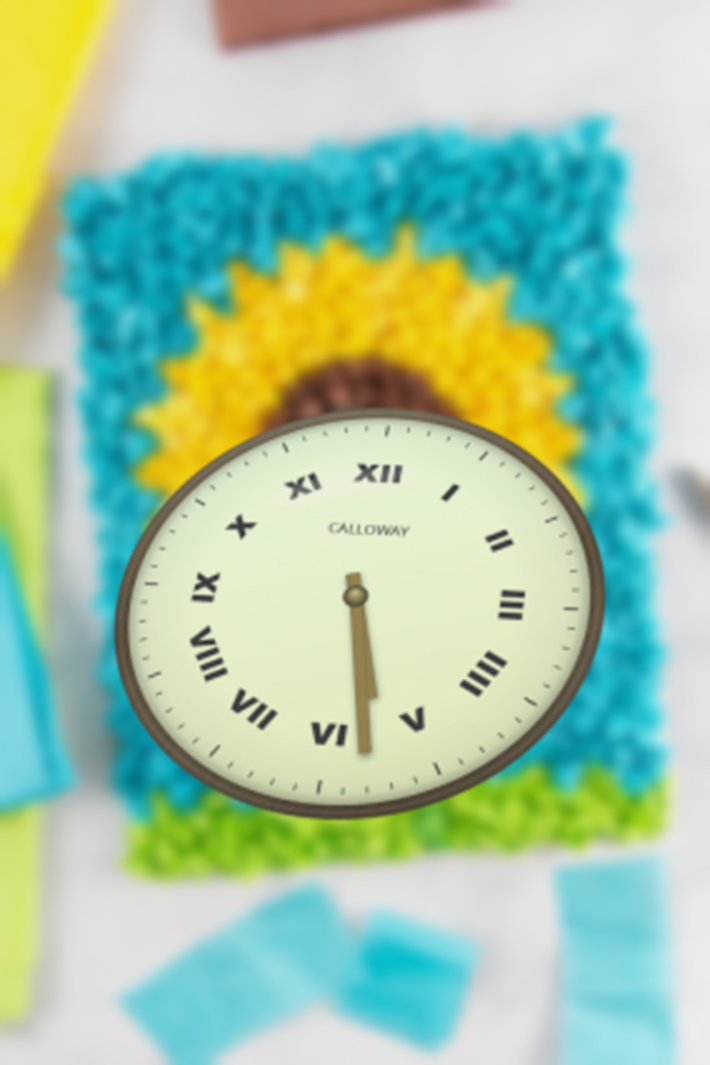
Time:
5.28
